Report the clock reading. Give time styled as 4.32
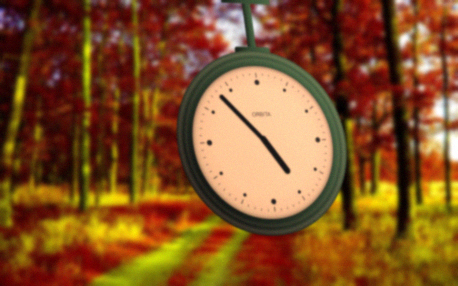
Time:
4.53
